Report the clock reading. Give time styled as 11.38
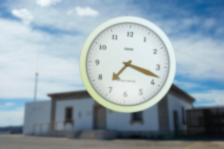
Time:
7.18
